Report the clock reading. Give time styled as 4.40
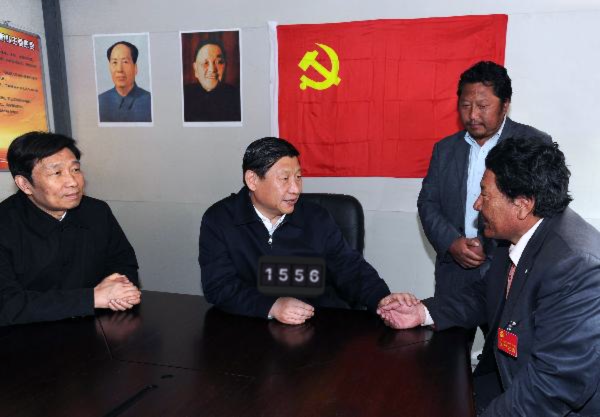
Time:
15.56
